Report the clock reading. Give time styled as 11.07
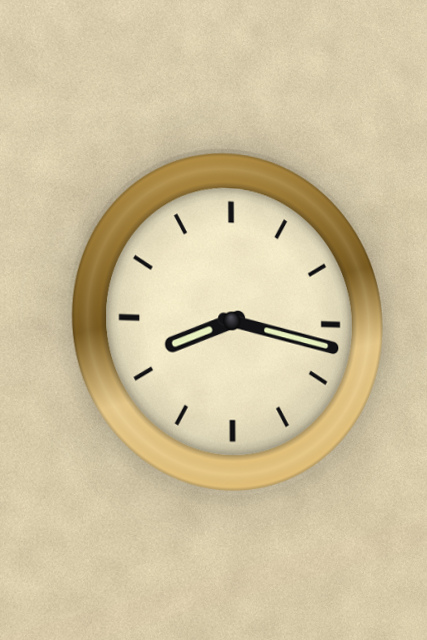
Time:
8.17
